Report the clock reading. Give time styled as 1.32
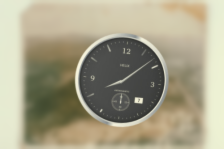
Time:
8.08
